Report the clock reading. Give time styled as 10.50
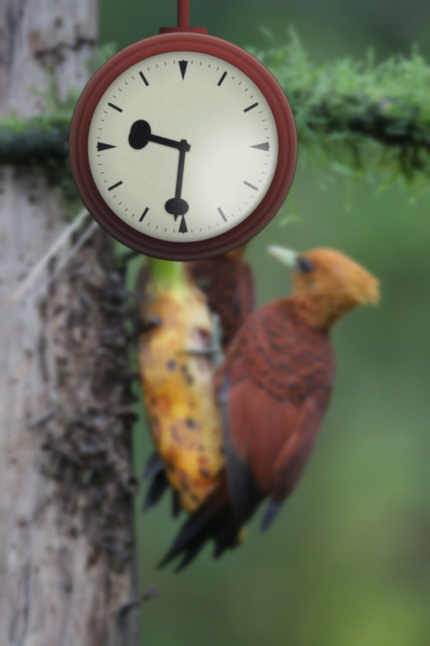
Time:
9.31
